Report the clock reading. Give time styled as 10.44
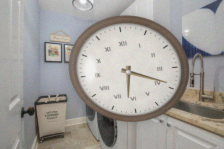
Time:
6.19
